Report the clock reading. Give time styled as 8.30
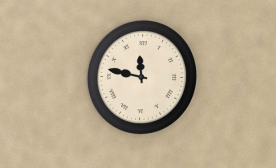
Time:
11.47
